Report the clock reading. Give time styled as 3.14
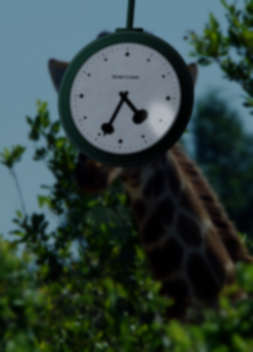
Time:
4.34
